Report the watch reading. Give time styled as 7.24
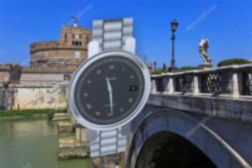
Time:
11.29
